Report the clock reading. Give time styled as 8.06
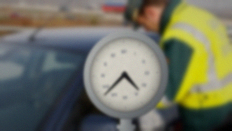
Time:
4.38
